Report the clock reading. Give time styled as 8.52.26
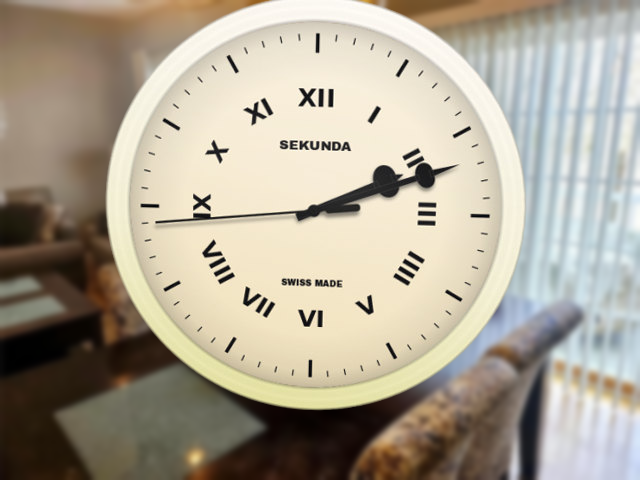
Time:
2.11.44
